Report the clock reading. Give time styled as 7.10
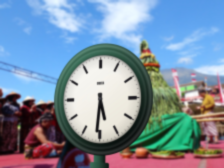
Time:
5.31
